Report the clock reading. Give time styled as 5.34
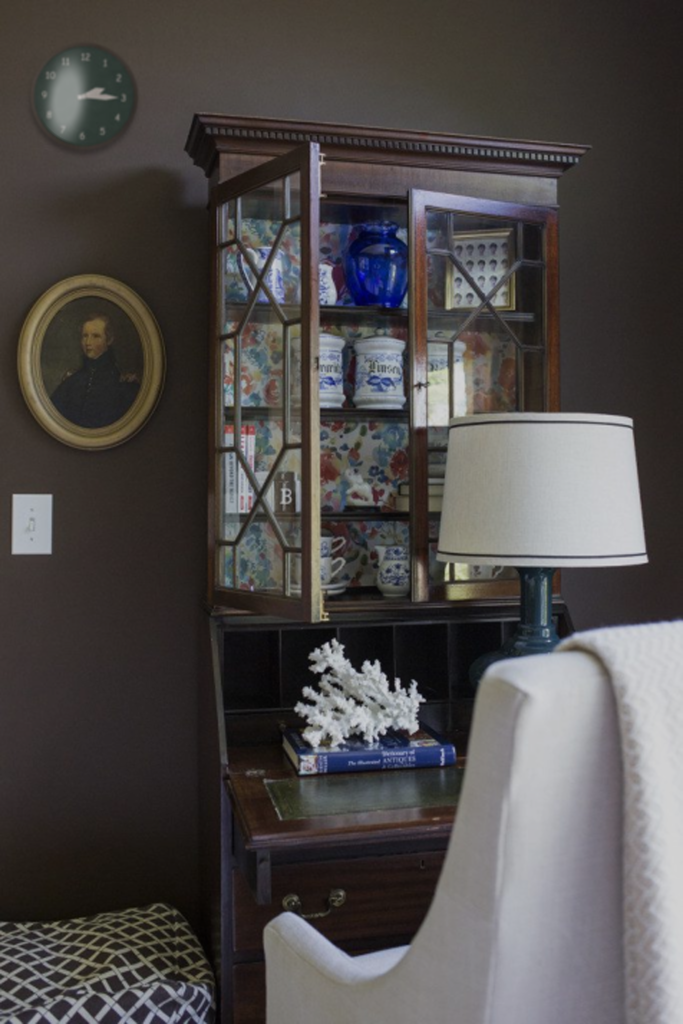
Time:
2.15
